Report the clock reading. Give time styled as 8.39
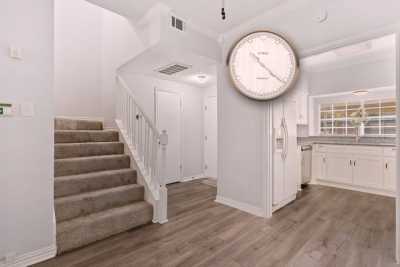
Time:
10.21
